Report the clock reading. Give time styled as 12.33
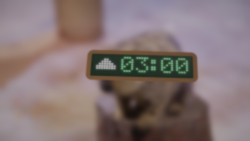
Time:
3.00
